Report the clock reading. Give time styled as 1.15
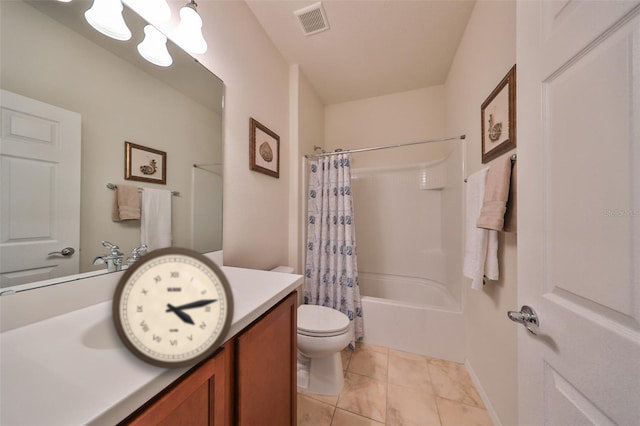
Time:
4.13
